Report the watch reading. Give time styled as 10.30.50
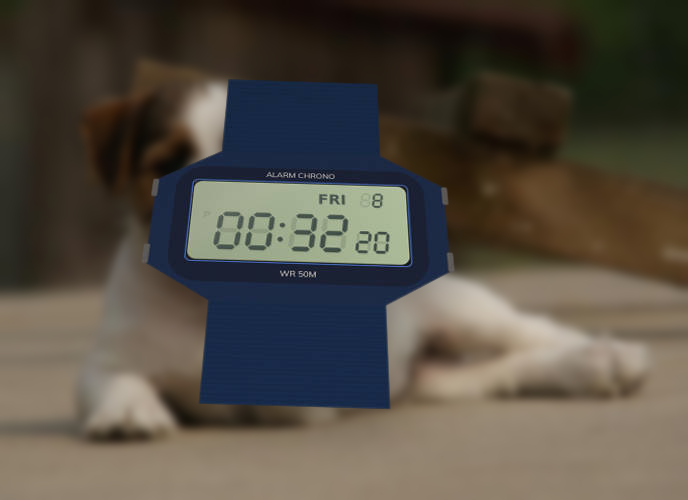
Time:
0.32.20
